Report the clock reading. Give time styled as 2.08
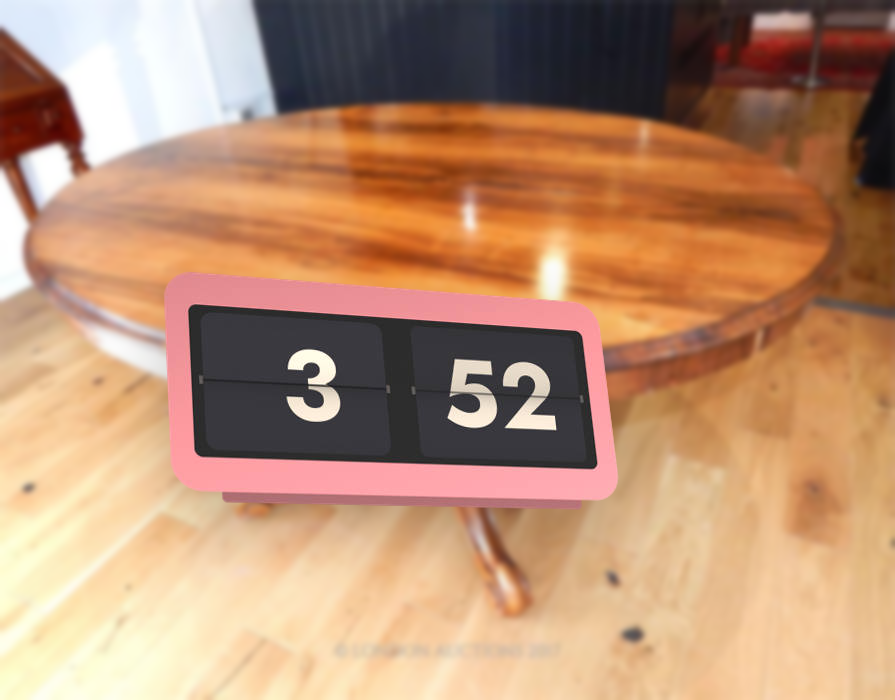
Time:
3.52
